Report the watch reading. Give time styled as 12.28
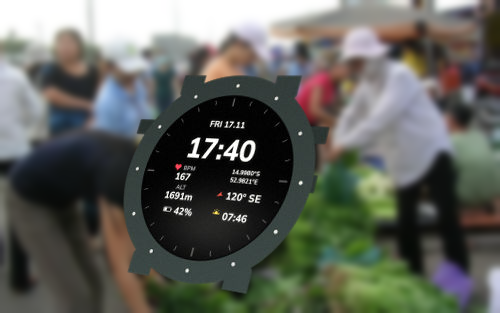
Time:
17.40
